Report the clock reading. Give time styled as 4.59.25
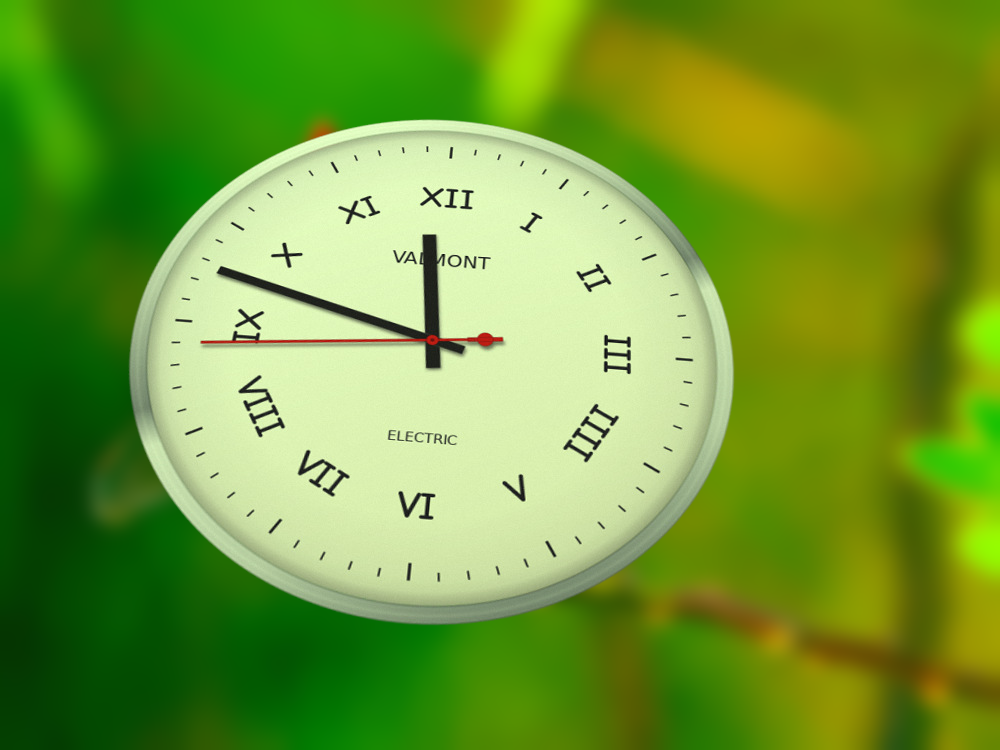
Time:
11.47.44
